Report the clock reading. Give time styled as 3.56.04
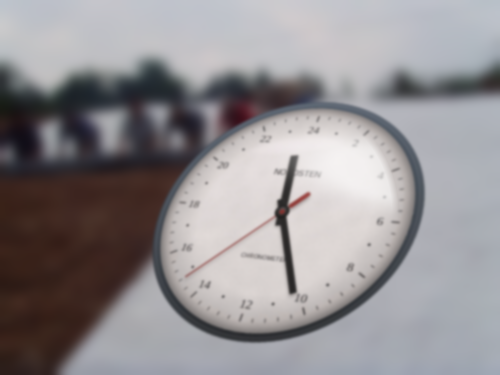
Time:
23.25.37
